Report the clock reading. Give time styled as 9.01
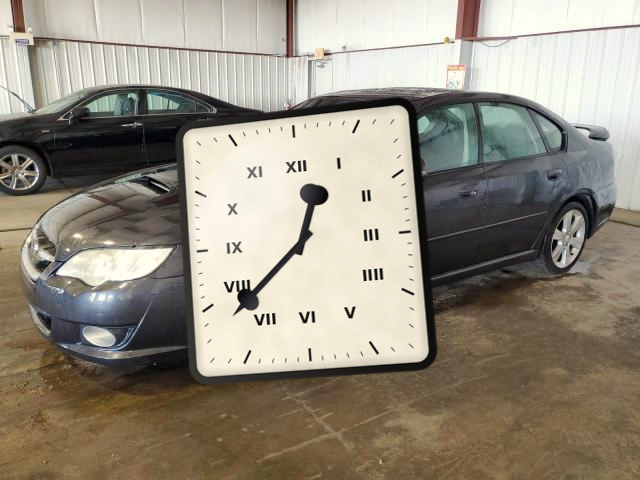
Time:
12.38
